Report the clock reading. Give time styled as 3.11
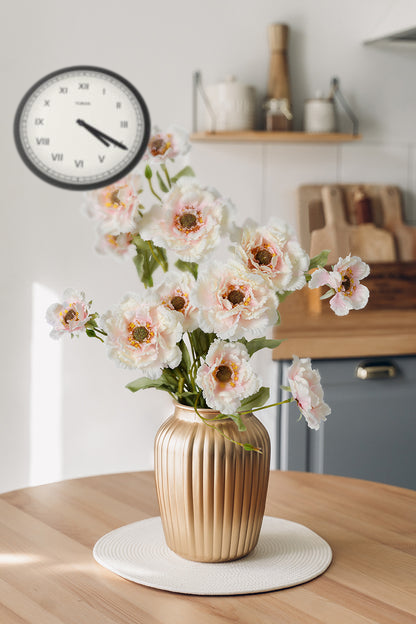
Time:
4.20
